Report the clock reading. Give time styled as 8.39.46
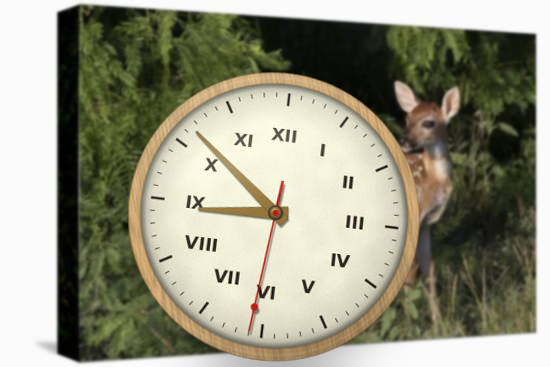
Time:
8.51.31
